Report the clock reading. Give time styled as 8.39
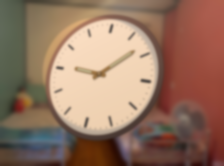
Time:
9.08
